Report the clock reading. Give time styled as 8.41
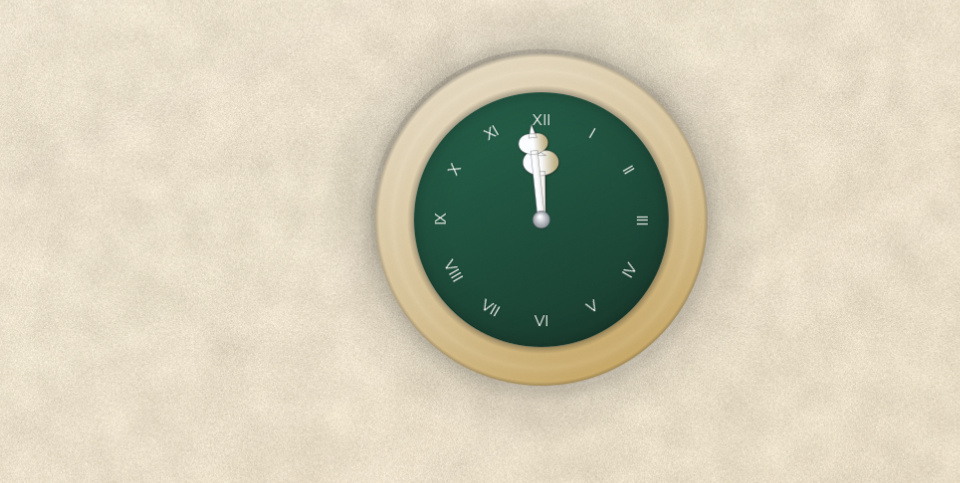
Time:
11.59
